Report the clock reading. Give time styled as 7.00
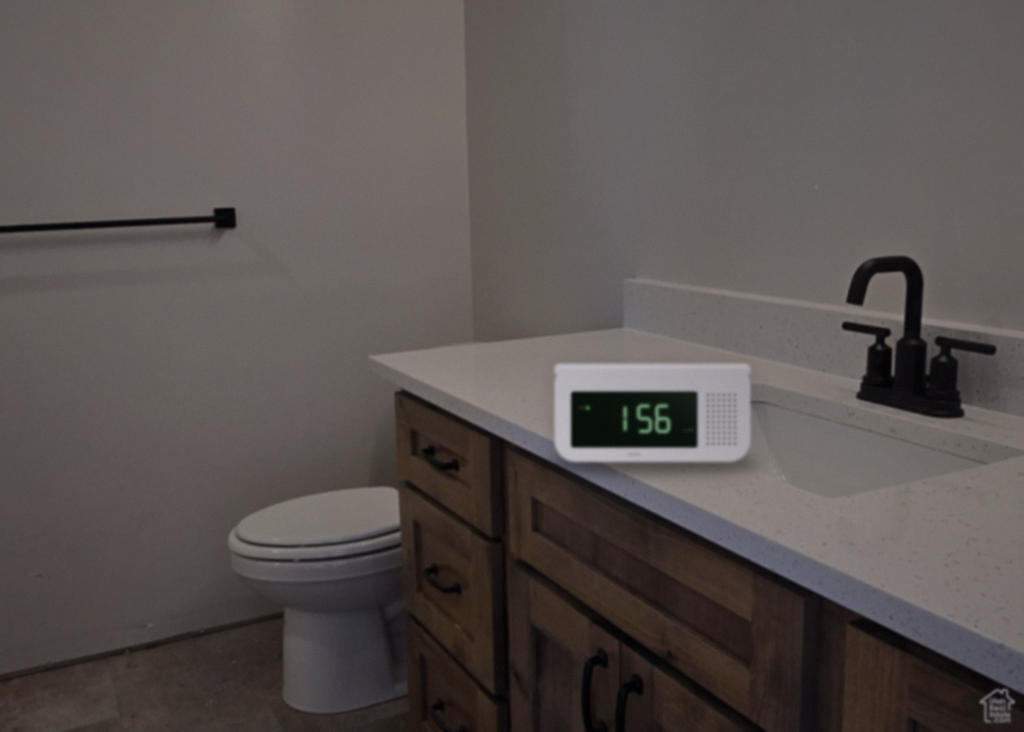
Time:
1.56
